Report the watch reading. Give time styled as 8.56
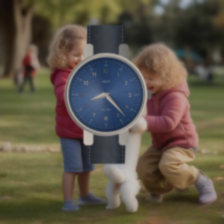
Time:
8.23
